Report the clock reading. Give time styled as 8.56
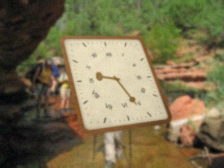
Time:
9.26
